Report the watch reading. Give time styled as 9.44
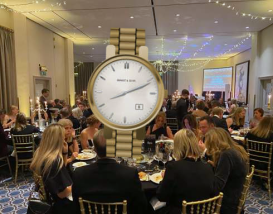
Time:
8.11
